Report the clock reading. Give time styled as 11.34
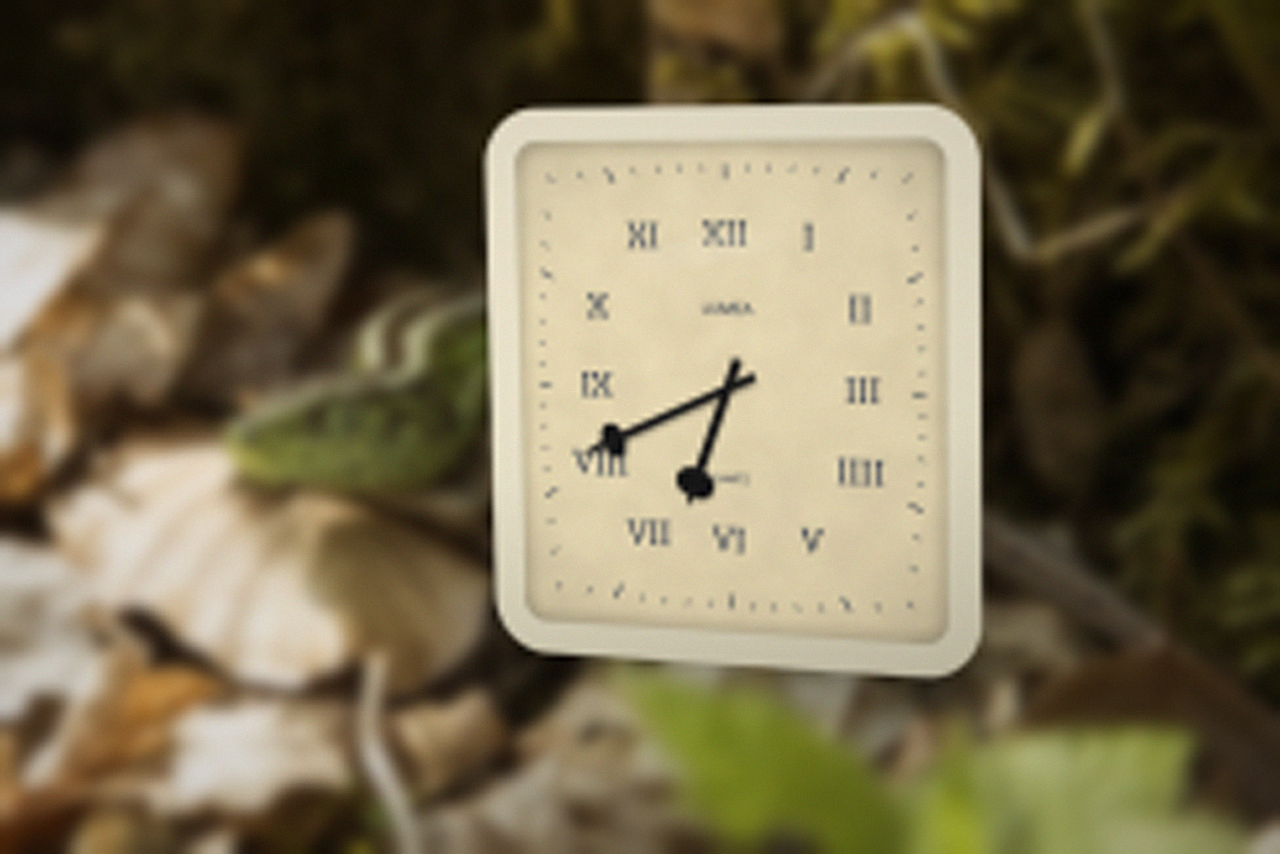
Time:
6.41
